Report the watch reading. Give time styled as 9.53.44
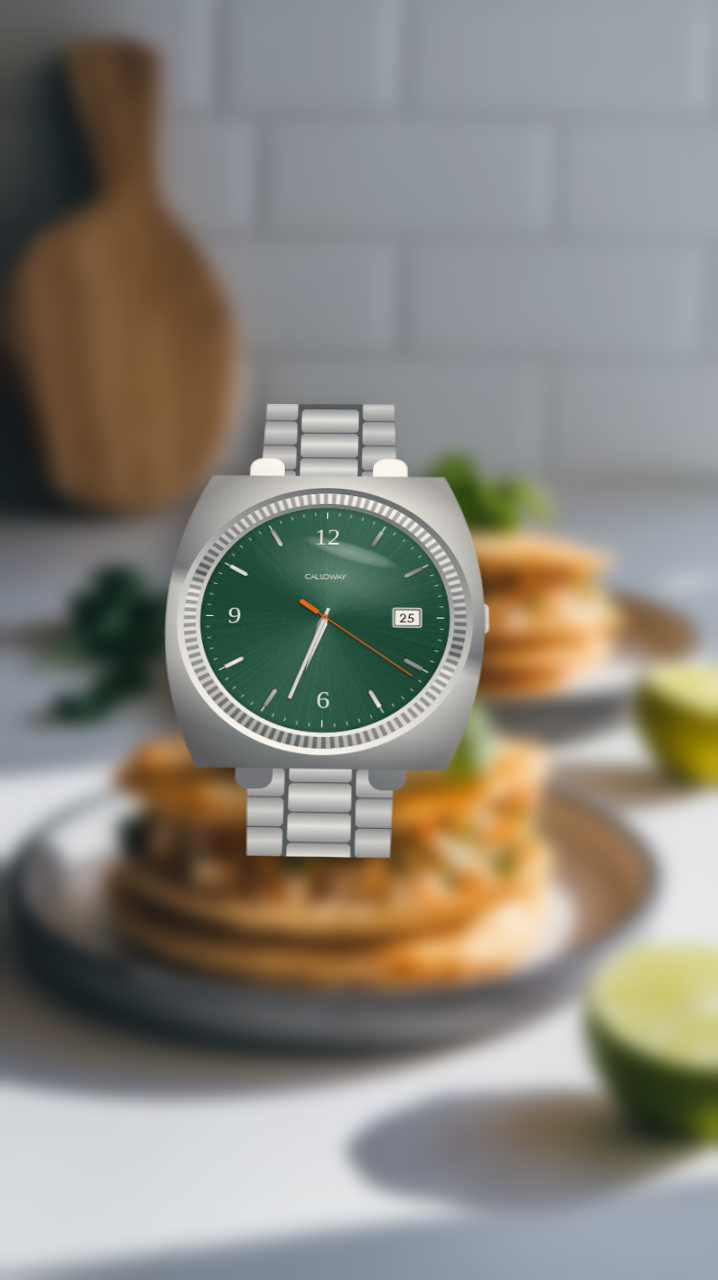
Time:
6.33.21
